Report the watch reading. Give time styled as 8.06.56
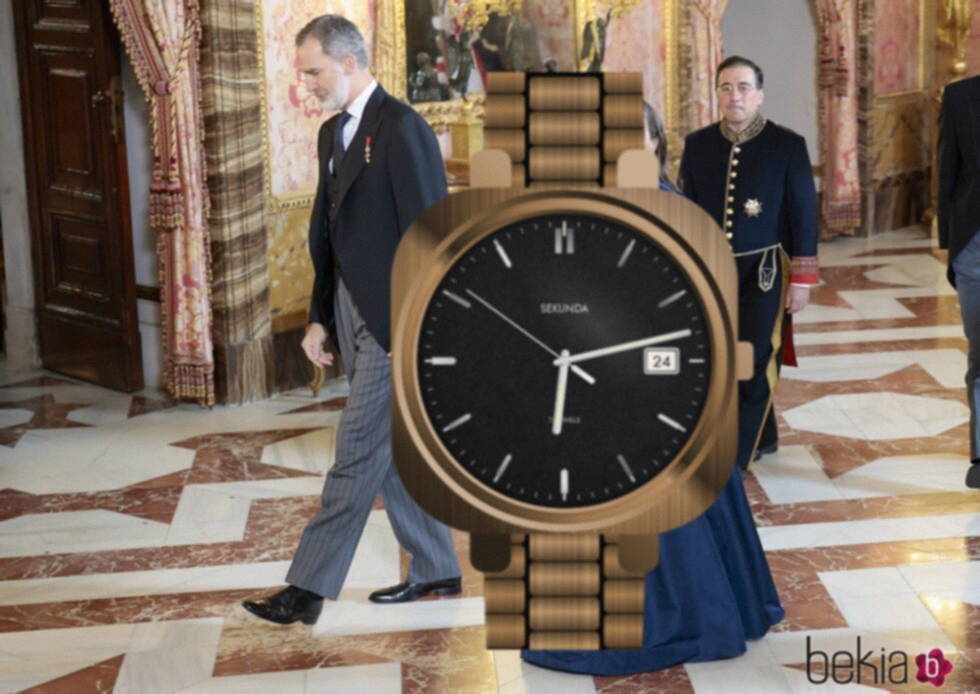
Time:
6.12.51
